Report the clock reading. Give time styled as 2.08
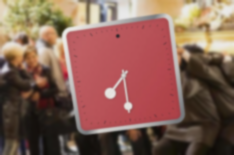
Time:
7.30
